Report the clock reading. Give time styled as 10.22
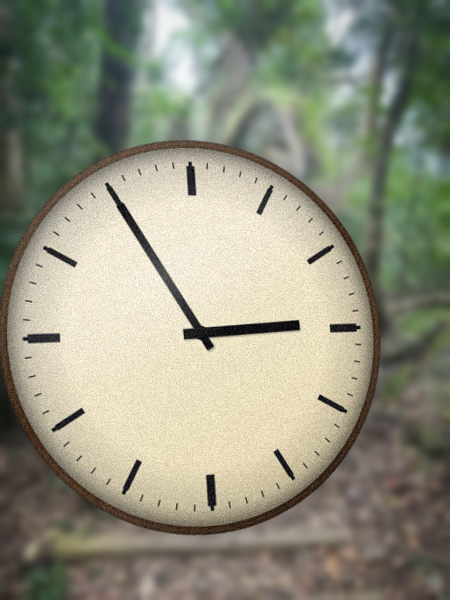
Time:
2.55
